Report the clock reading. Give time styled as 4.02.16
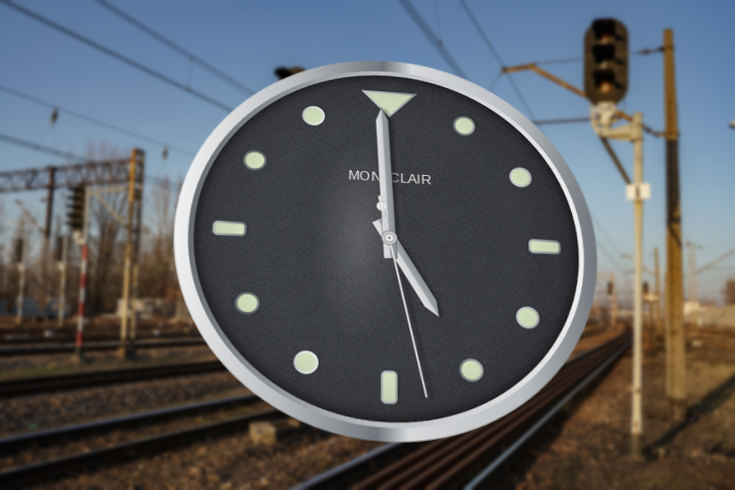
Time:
4.59.28
